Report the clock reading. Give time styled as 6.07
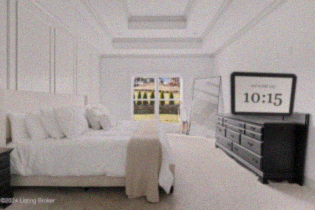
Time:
10.15
